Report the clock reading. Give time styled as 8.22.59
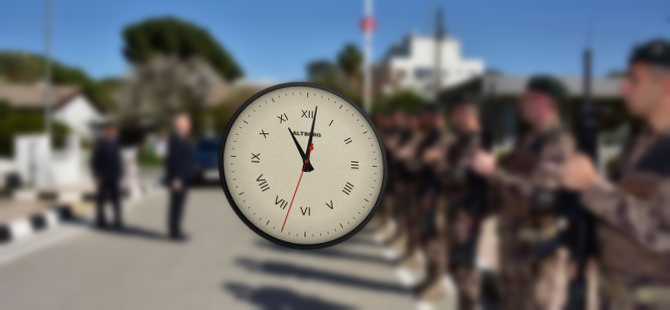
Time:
11.01.33
